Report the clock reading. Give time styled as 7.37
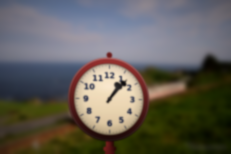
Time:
1.07
